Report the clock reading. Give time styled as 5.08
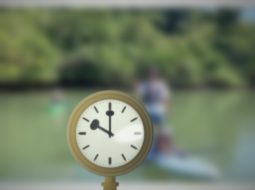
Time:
10.00
